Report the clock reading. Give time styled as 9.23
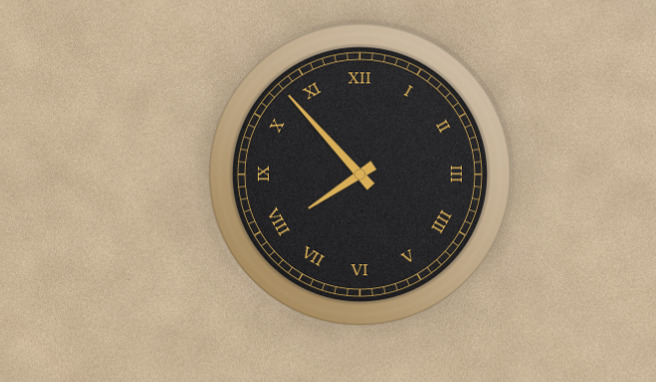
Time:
7.53
